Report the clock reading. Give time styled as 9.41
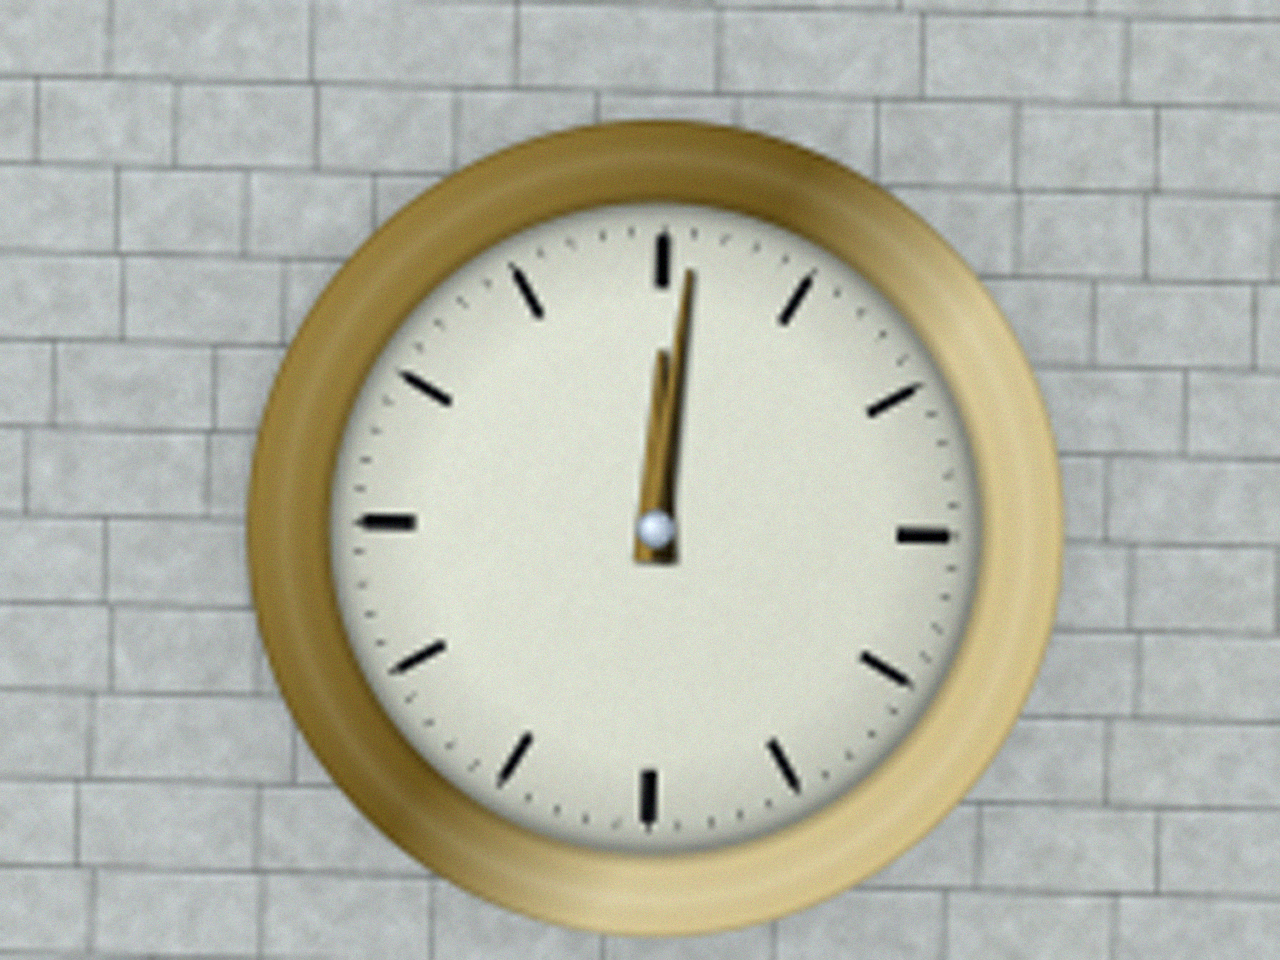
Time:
12.01
